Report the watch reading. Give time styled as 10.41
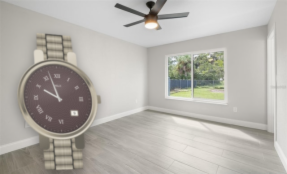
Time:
9.57
